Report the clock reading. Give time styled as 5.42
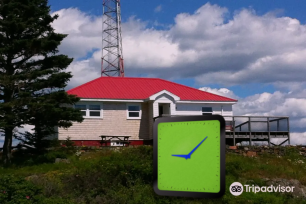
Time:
9.08
